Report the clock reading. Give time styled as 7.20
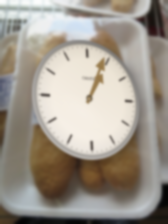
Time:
1.04
